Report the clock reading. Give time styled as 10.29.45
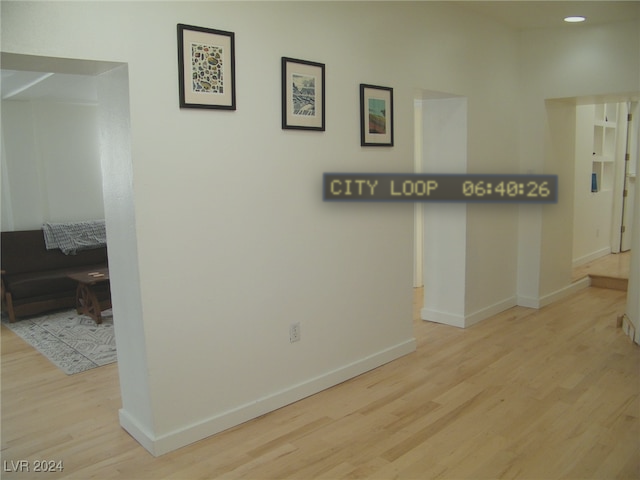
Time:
6.40.26
